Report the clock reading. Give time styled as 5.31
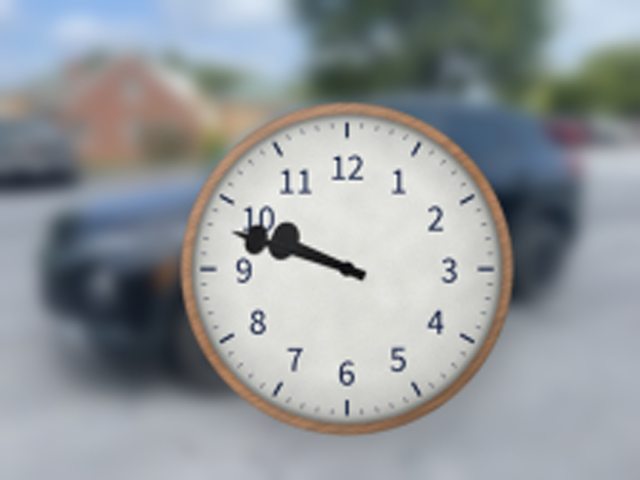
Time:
9.48
